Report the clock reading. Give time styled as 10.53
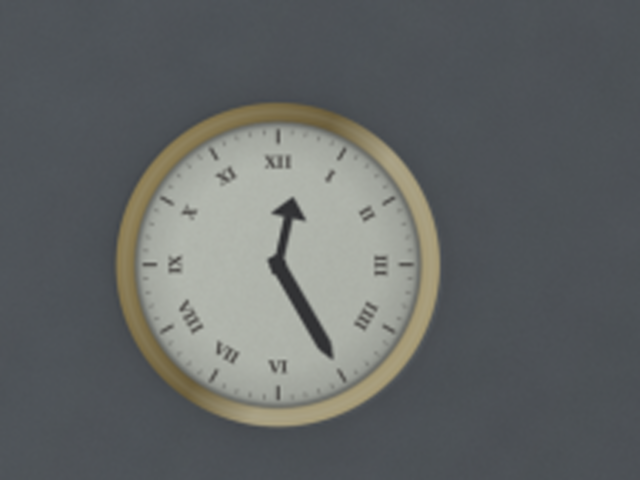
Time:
12.25
